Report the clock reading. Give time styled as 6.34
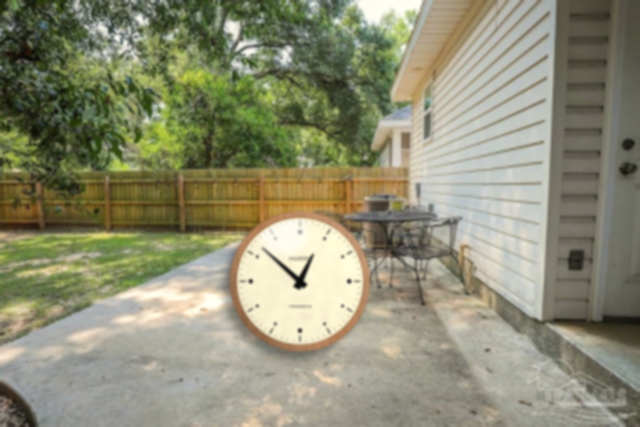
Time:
12.52
